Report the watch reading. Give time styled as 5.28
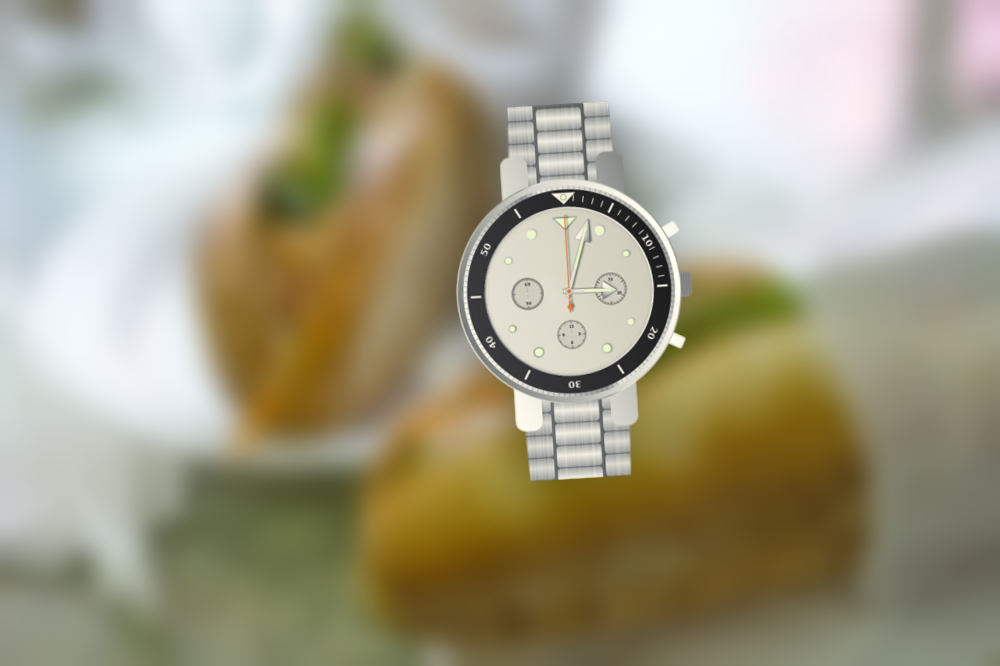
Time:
3.03
